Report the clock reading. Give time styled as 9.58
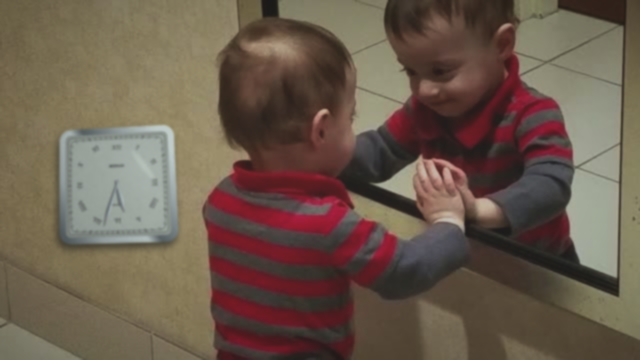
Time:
5.33
